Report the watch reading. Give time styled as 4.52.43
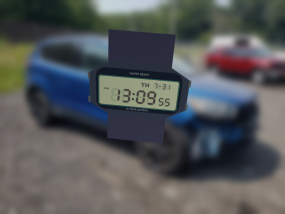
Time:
13.09.55
